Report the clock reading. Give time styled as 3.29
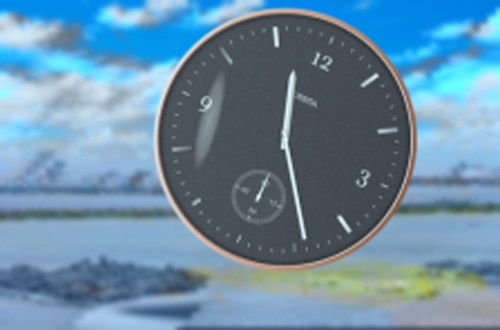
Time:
11.24
